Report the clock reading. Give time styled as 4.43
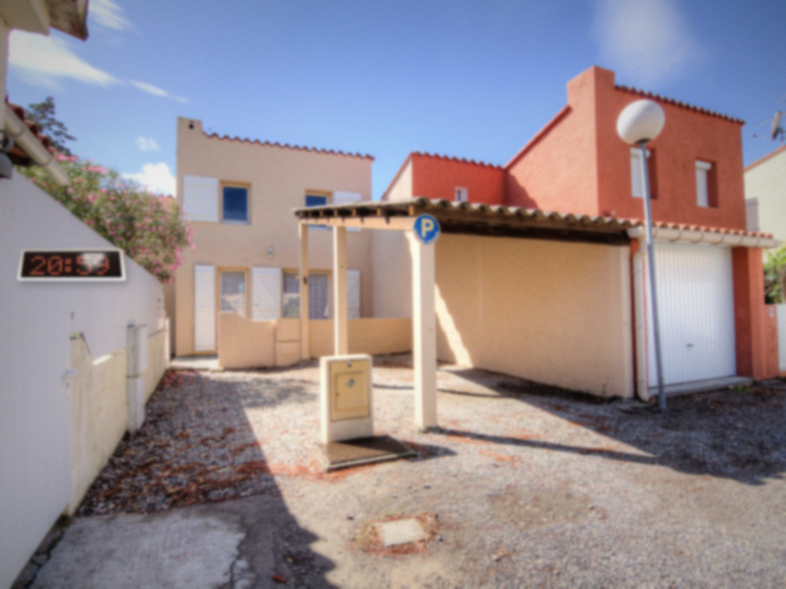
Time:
20.59
